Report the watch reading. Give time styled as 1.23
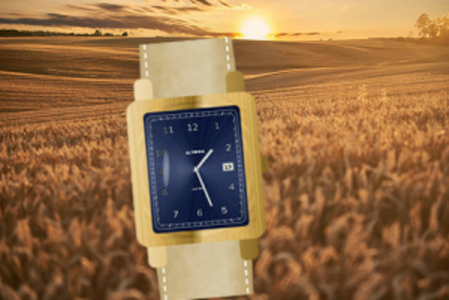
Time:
1.27
